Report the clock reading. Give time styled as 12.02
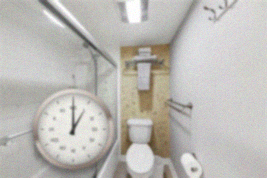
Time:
1.00
